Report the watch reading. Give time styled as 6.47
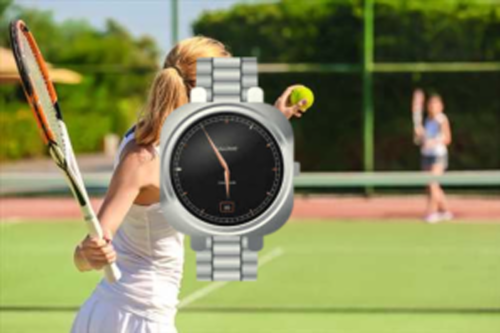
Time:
5.55
